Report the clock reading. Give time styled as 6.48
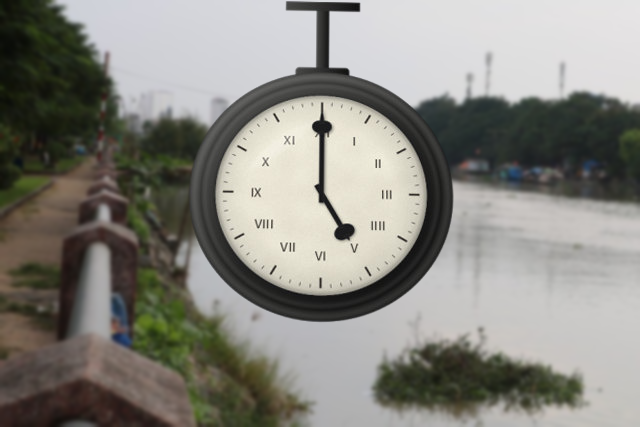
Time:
5.00
